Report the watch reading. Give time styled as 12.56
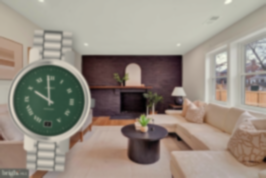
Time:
9.59
